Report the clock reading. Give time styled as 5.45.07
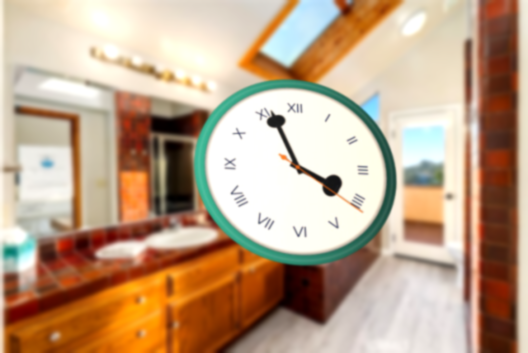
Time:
3.56.21
